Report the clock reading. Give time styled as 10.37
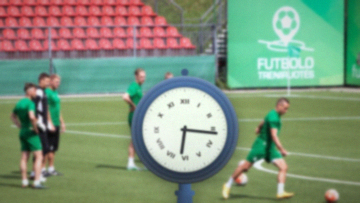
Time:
6.16
